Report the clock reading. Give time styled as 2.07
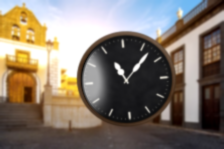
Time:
11.07
